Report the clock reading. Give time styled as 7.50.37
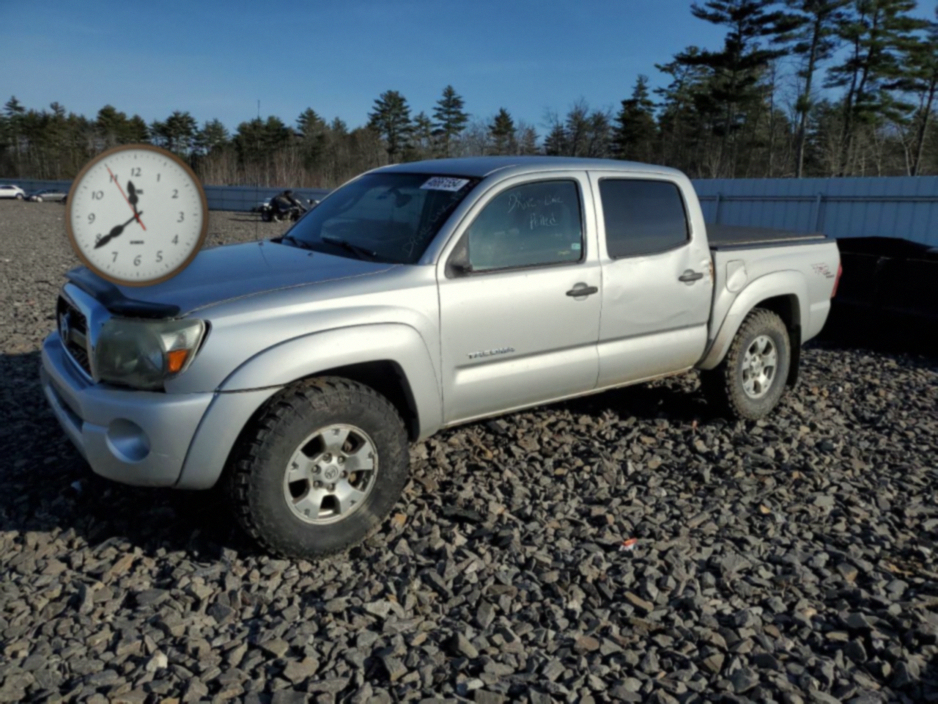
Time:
11.38.55
